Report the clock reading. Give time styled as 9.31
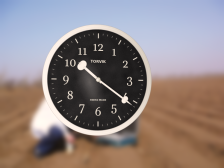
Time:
10.21
